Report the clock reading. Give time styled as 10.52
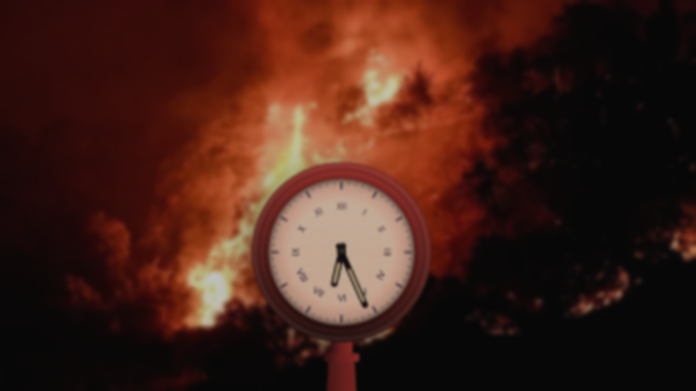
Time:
6.26
